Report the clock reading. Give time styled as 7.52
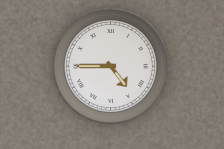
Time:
4.45
